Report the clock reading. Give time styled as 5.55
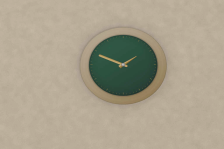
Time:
1.49
